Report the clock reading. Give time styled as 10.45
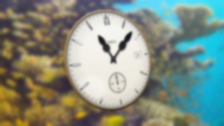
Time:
11.08
